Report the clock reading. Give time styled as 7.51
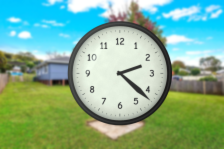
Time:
2.22
